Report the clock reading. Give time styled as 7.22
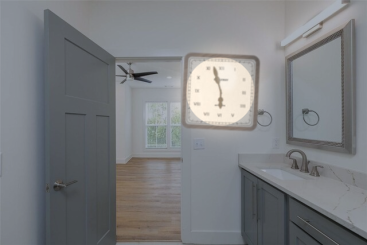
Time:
5.57
